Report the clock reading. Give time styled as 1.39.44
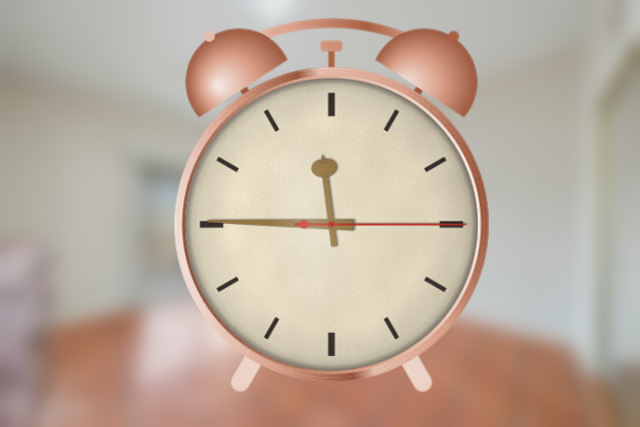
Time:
11.45.15
